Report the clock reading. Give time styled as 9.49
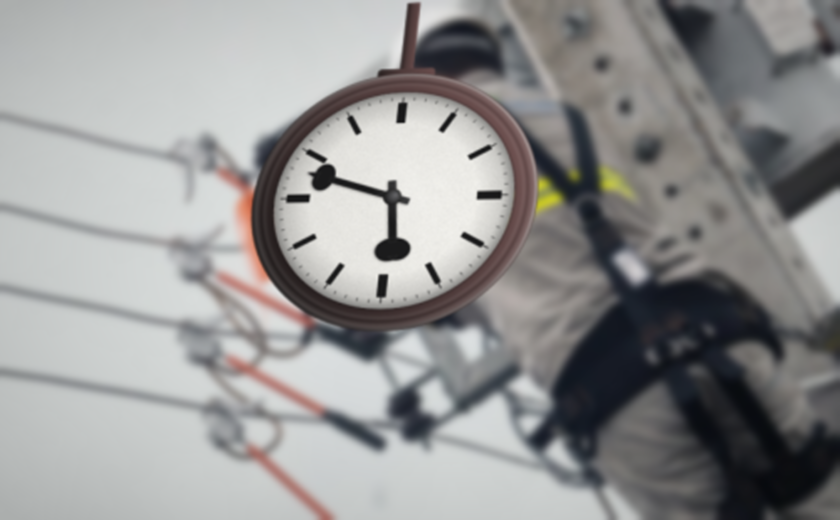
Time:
5.48
